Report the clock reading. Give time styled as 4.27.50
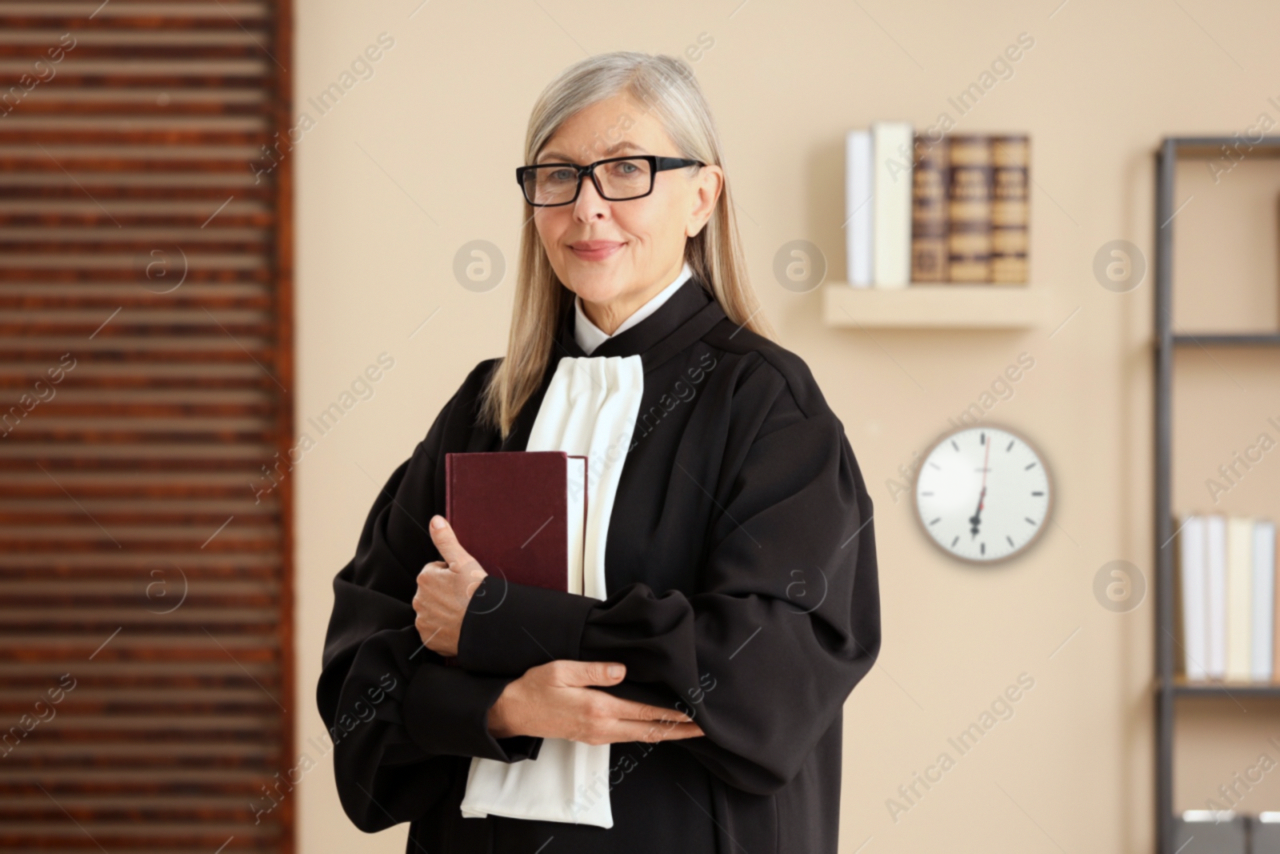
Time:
6.32.01
